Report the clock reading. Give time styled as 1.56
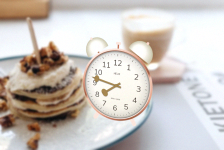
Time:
7.47
